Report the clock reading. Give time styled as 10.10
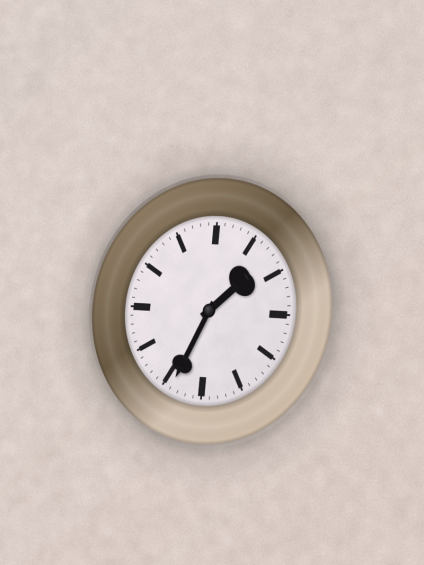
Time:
1.34
